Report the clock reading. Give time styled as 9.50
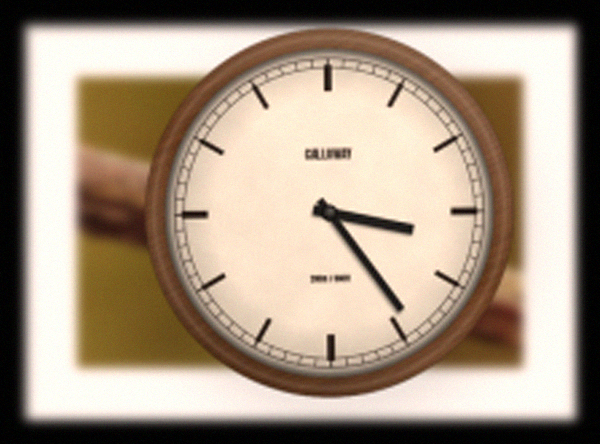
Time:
3.24
